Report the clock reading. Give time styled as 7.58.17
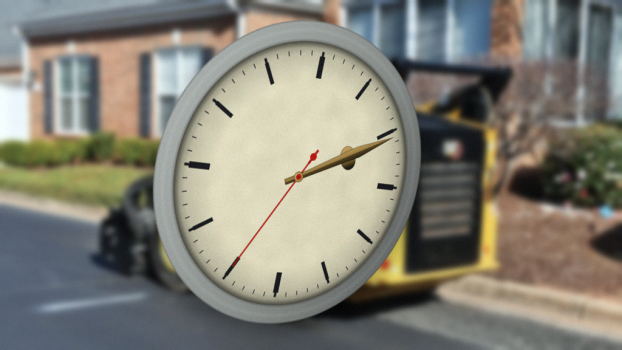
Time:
2.10.35
